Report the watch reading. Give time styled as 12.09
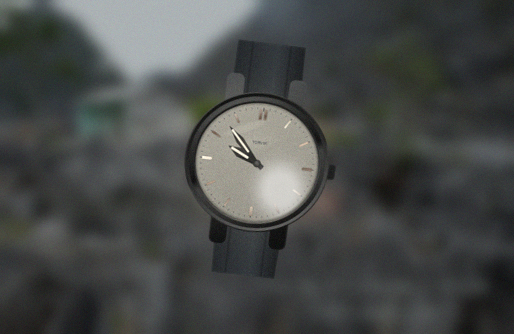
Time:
9.53
